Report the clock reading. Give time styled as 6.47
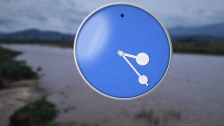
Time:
3.23
